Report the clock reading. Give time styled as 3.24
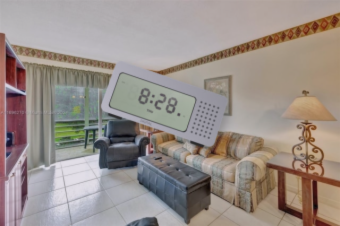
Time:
8.28
